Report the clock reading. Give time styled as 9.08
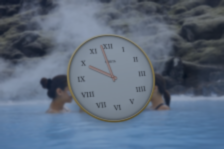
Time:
9.58
